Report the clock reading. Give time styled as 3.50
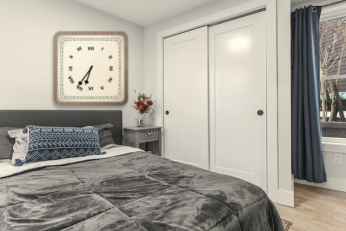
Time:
6.36
